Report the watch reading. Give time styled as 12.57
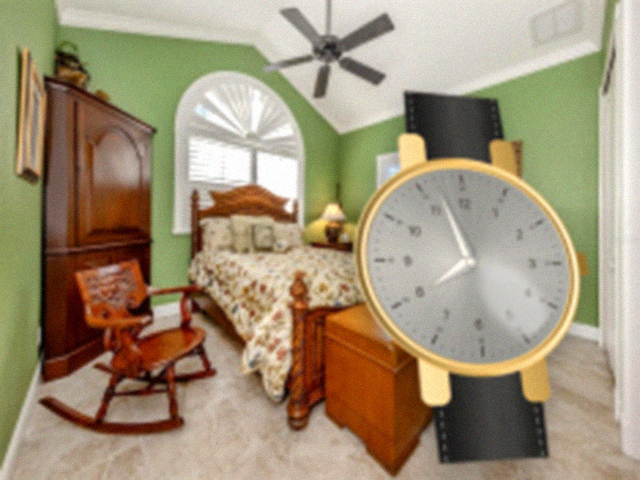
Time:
7.57
